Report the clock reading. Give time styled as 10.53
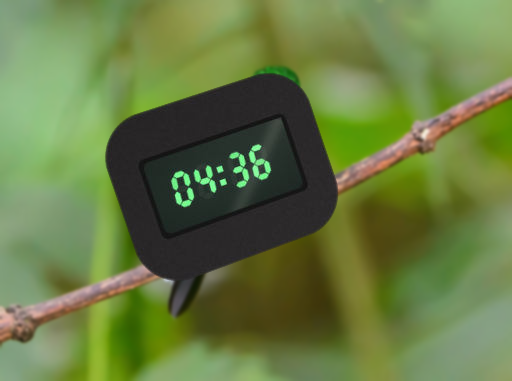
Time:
4.36
